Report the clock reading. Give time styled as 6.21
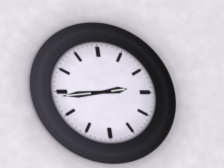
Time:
2.44
